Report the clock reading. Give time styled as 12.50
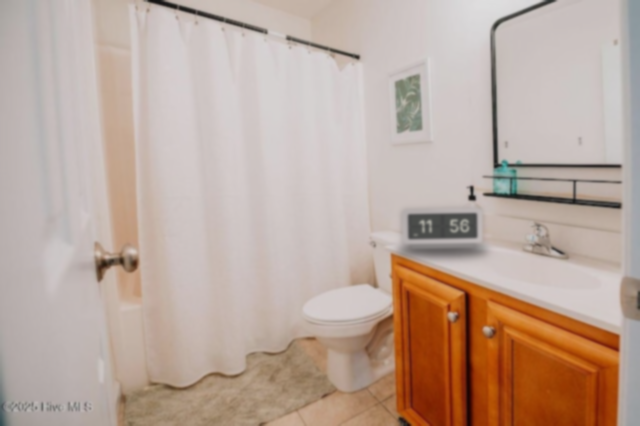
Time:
11.56
